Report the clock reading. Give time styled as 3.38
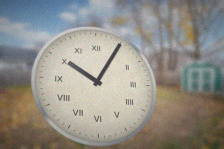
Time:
10.05
